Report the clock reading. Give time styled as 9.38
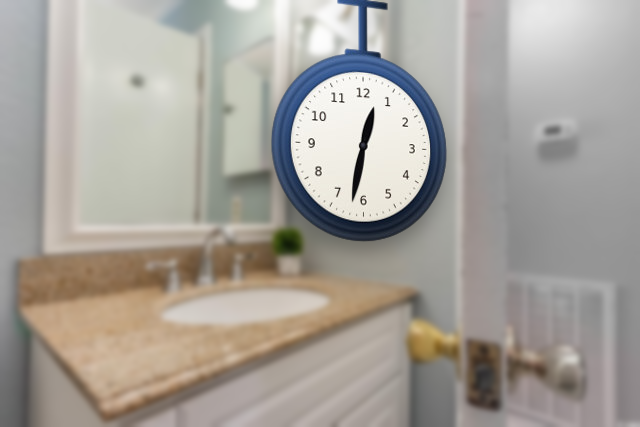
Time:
12.32
